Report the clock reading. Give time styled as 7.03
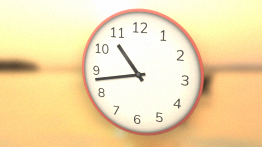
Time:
10.43
